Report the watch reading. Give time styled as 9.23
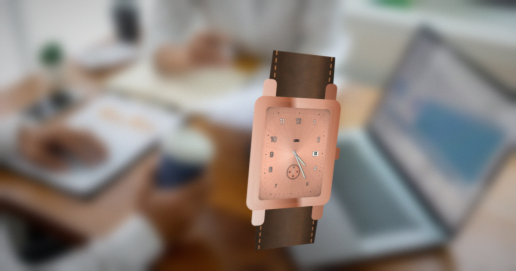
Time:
4.25
